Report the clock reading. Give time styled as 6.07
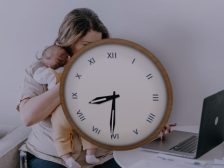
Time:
8.31
